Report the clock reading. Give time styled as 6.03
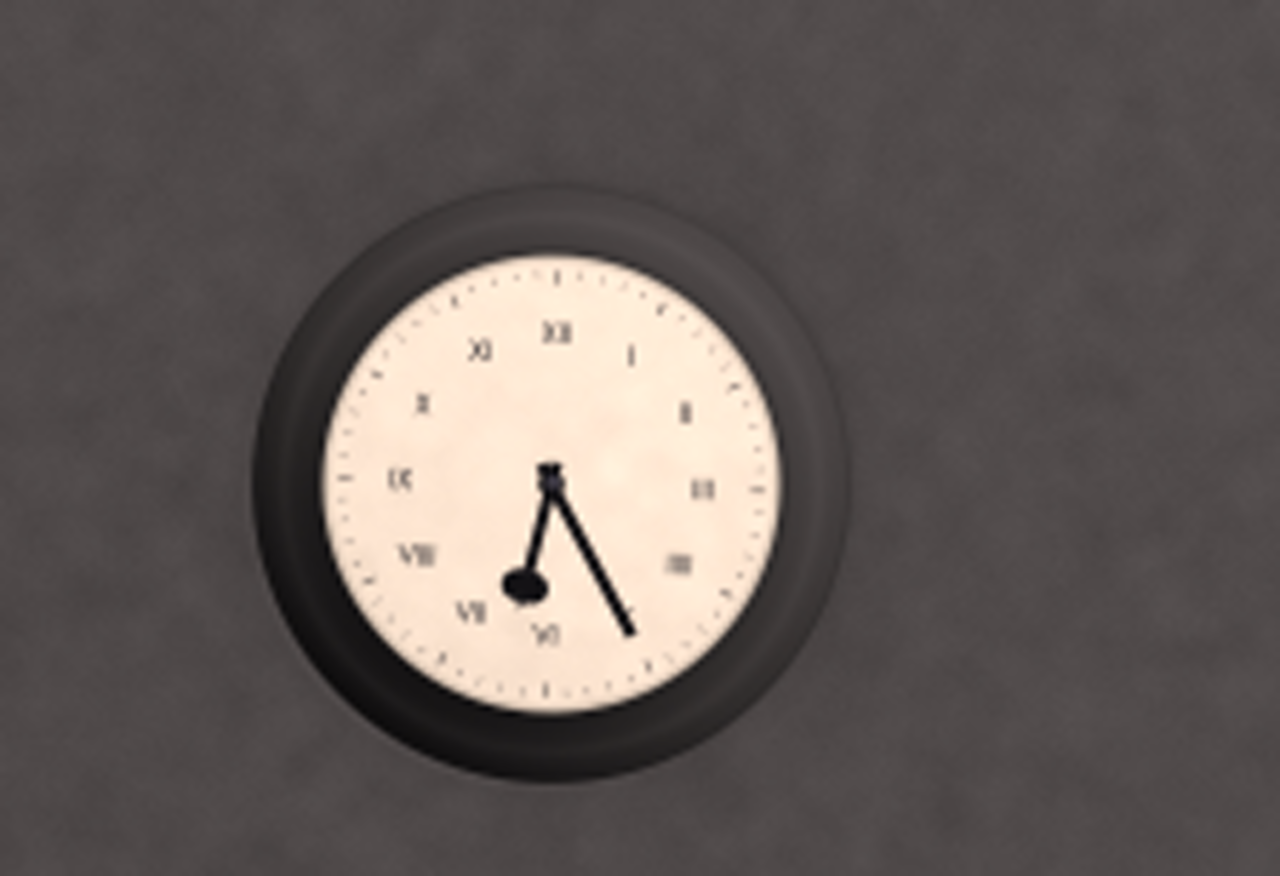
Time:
6.25
